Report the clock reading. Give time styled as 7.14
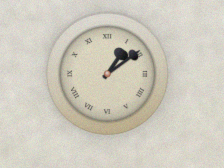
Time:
1.09
